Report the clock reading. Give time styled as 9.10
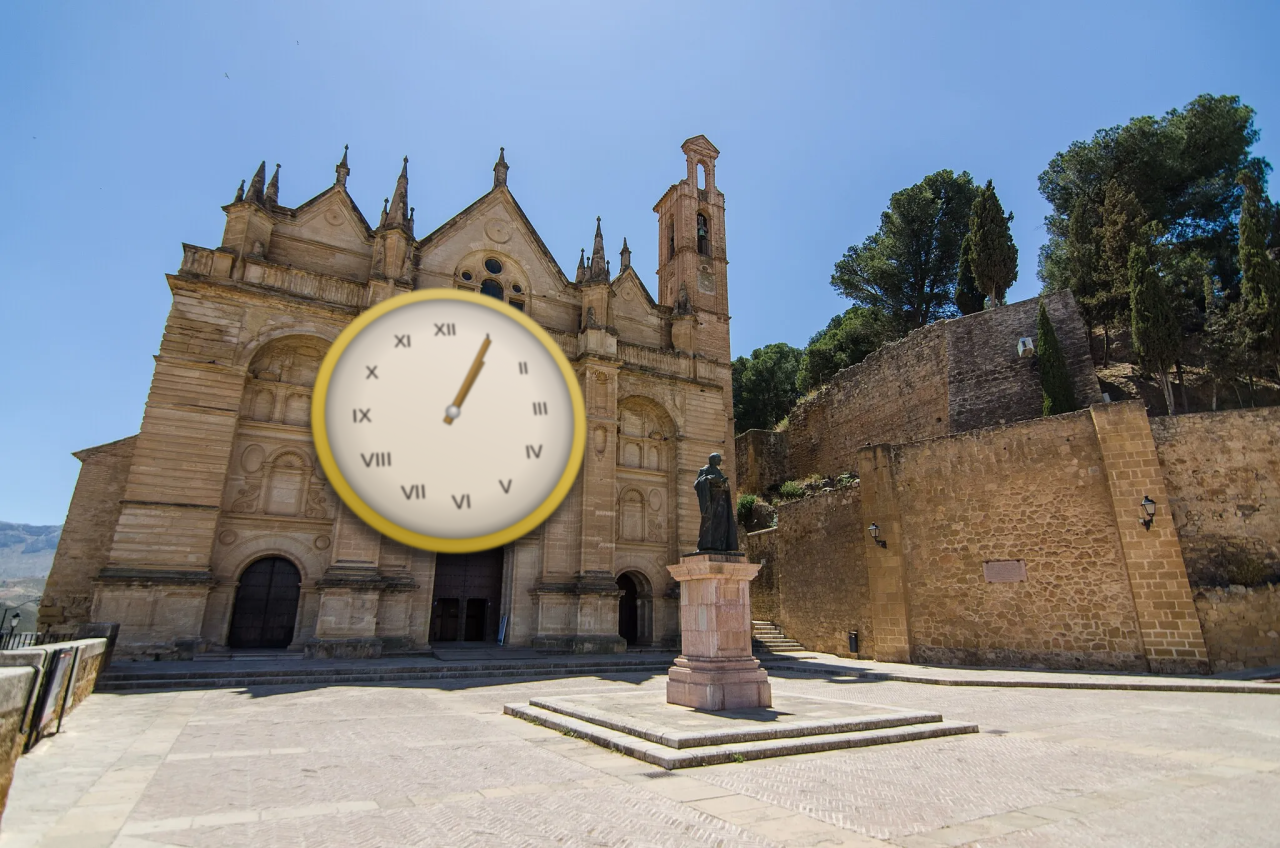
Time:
1.05
